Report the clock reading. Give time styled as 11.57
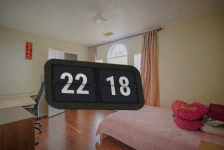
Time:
22.18
